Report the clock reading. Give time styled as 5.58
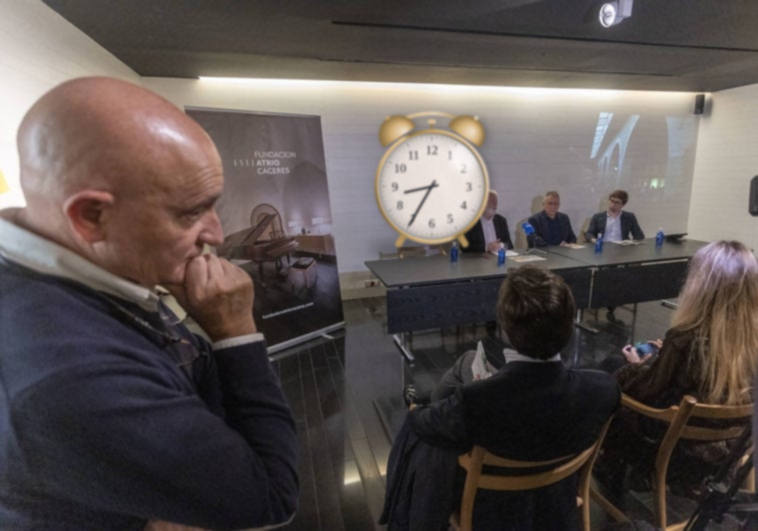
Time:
8.35
